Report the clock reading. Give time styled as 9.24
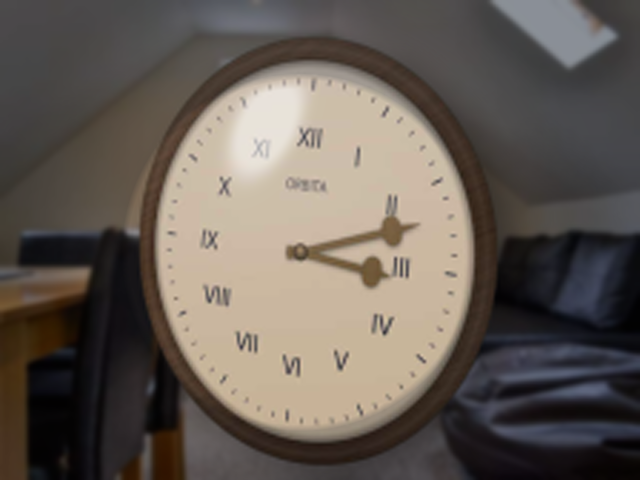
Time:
3.12
